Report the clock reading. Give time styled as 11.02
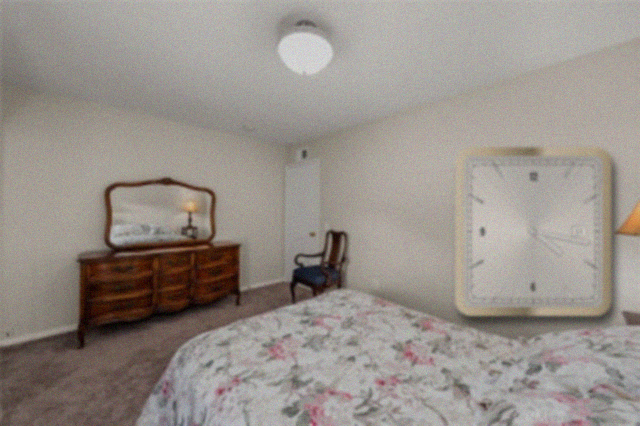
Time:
4.17
